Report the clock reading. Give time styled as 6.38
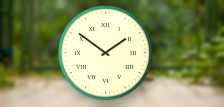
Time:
1.51
